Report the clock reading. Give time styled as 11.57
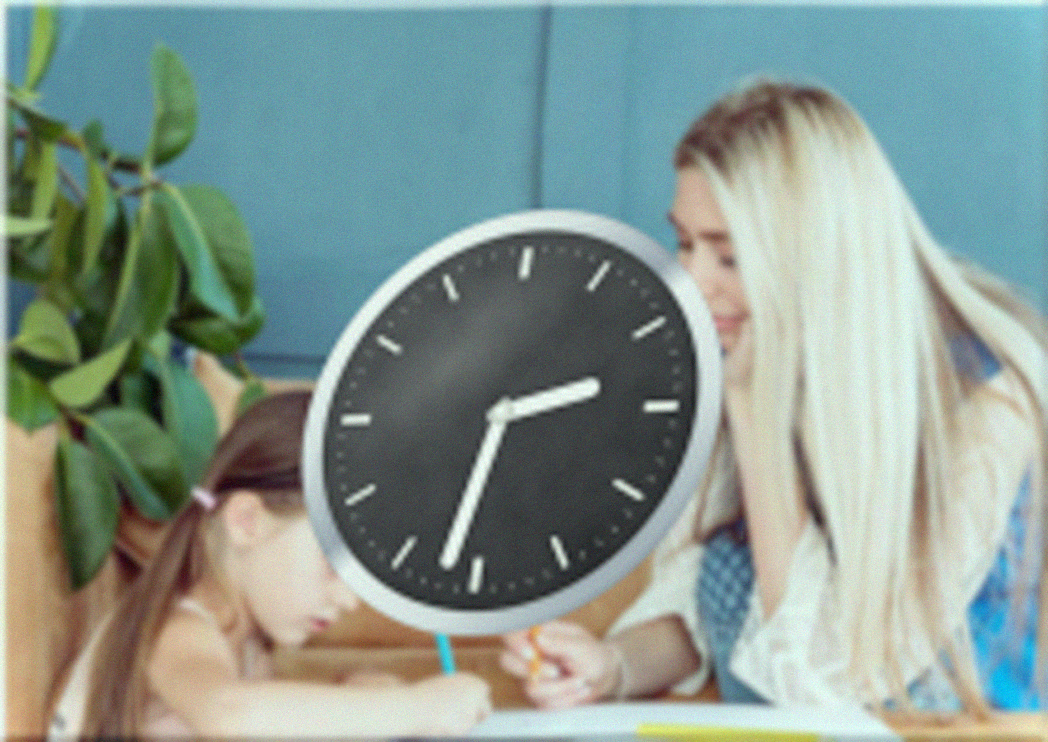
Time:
2.32
